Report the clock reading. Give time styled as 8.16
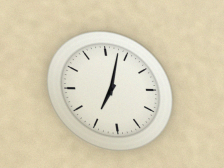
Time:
7.03
